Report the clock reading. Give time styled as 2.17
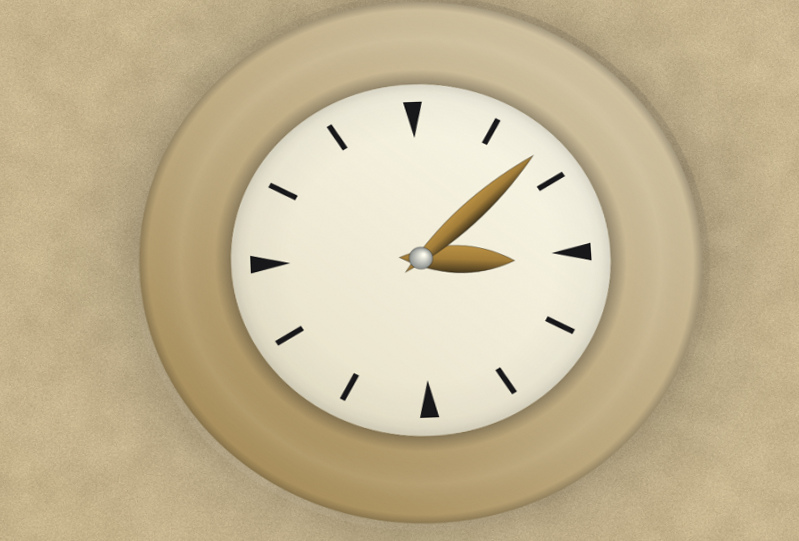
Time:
3.08
